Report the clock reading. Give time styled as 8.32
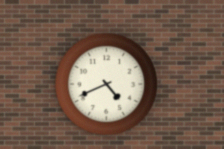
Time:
4.41
